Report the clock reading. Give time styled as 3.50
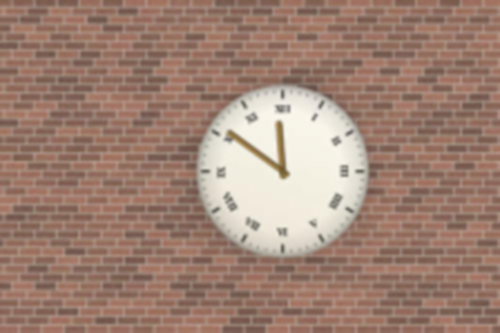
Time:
11.51
